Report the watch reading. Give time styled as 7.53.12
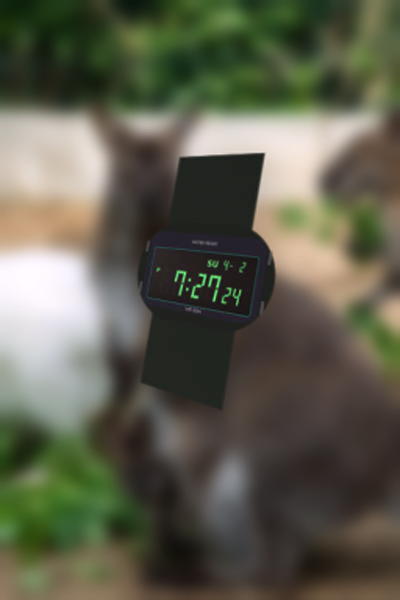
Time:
7.27.24
